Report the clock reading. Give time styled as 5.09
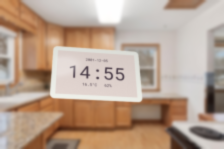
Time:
14.55
